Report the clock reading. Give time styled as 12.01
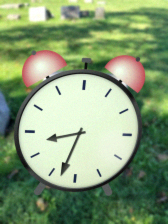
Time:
8.33
